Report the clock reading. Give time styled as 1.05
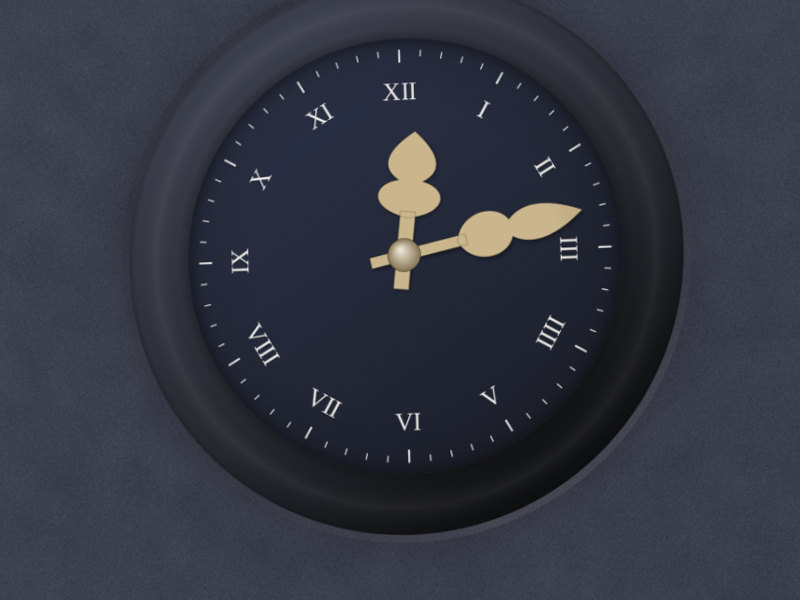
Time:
12.13
